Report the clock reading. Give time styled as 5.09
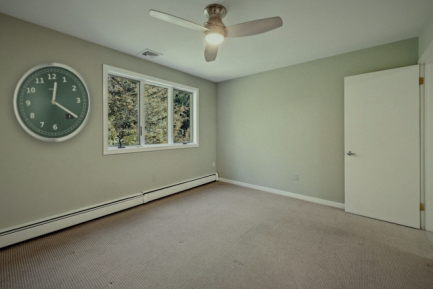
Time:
12.21
